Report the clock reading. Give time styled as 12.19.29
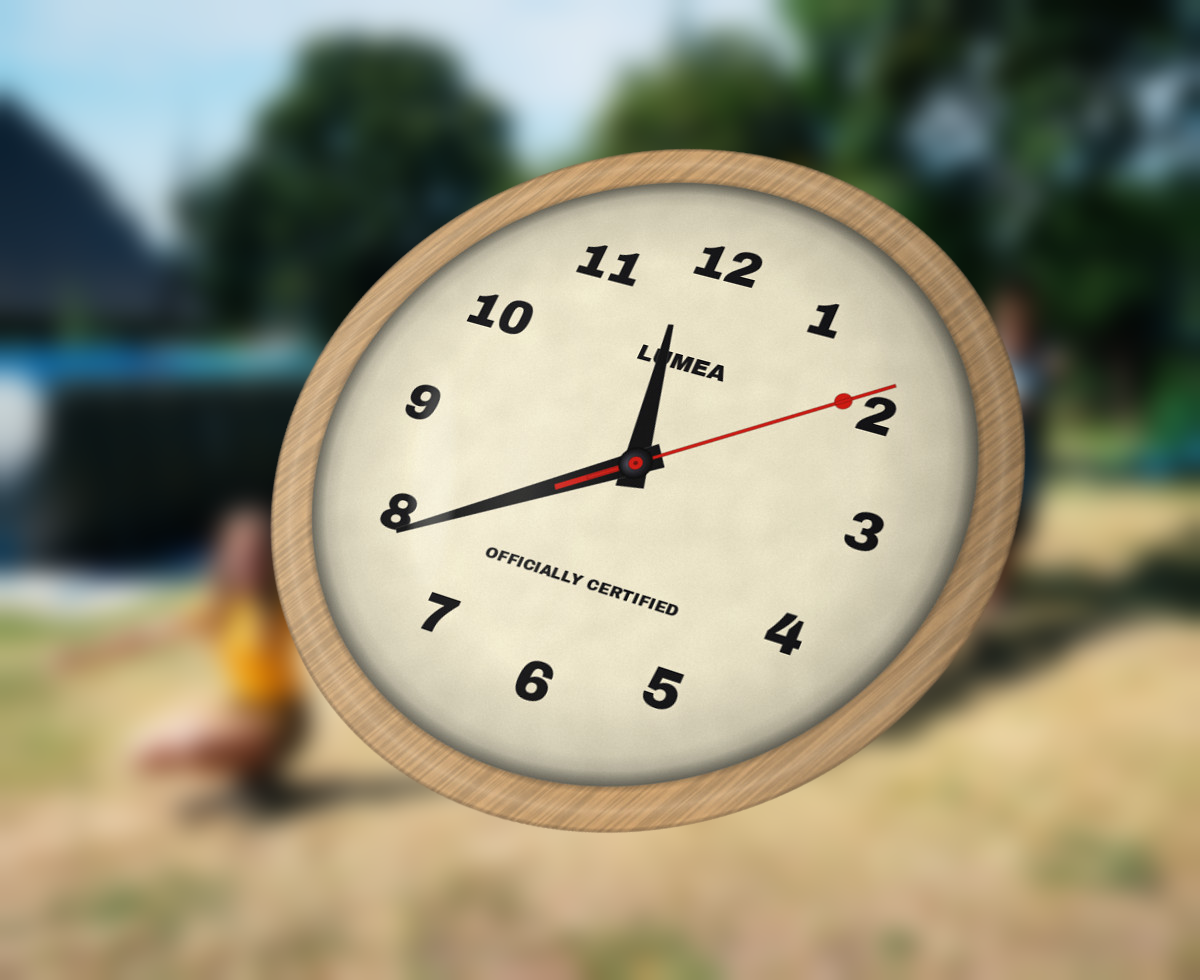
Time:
11.39.09
